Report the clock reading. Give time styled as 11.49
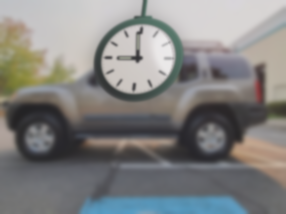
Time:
8.59
